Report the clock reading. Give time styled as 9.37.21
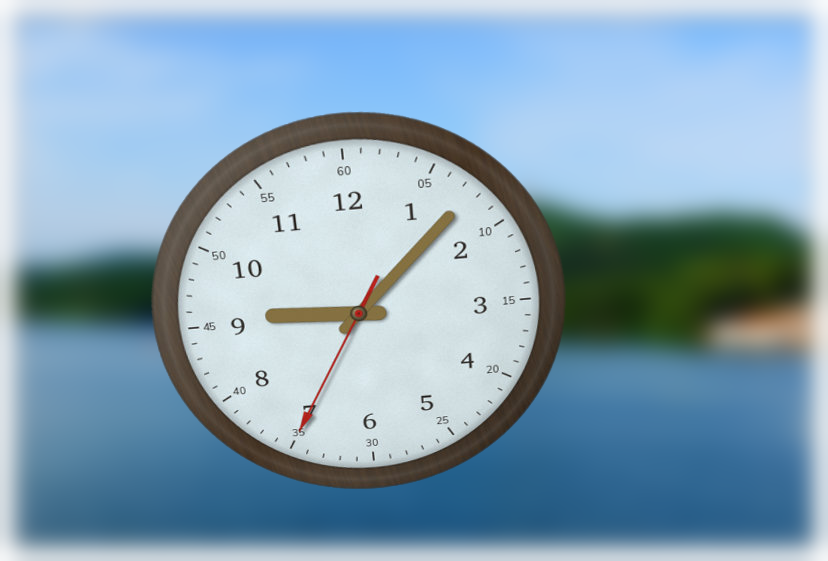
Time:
9.07.35
